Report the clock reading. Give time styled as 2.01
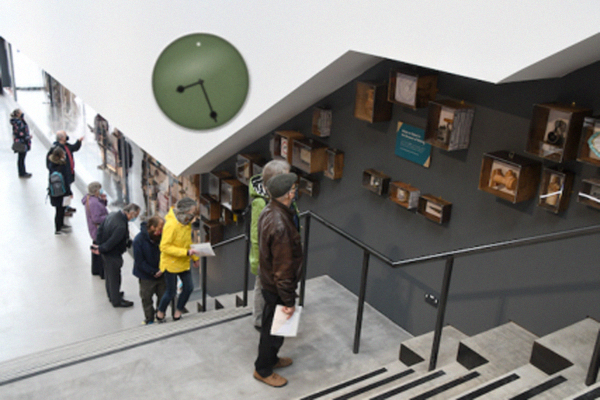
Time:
8.27
